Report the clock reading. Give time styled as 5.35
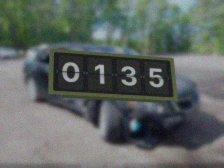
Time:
1.35
